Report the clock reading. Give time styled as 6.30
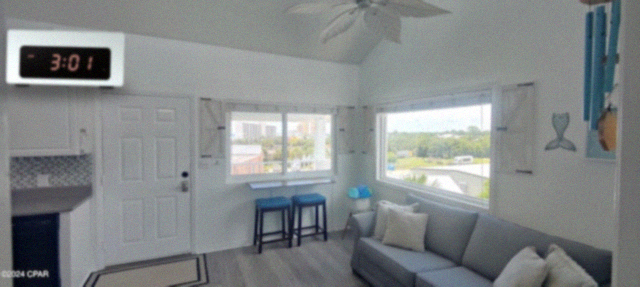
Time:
3.01
